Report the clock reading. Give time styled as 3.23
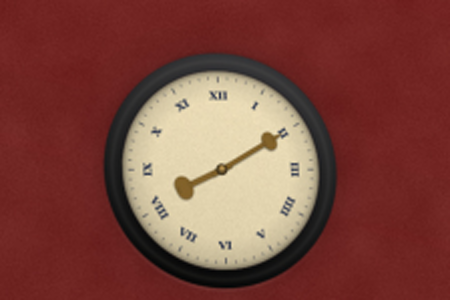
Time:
8.10
